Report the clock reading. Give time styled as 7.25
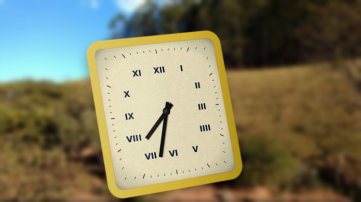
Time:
7.33
